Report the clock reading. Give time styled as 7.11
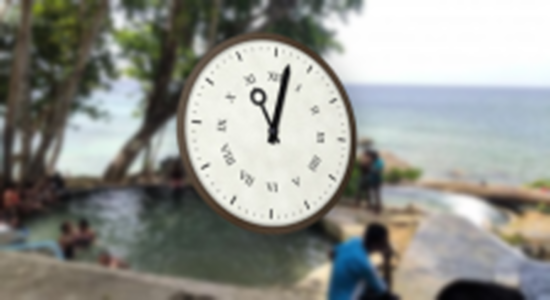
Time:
11.02
